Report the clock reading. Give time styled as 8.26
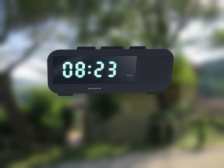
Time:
8.23
